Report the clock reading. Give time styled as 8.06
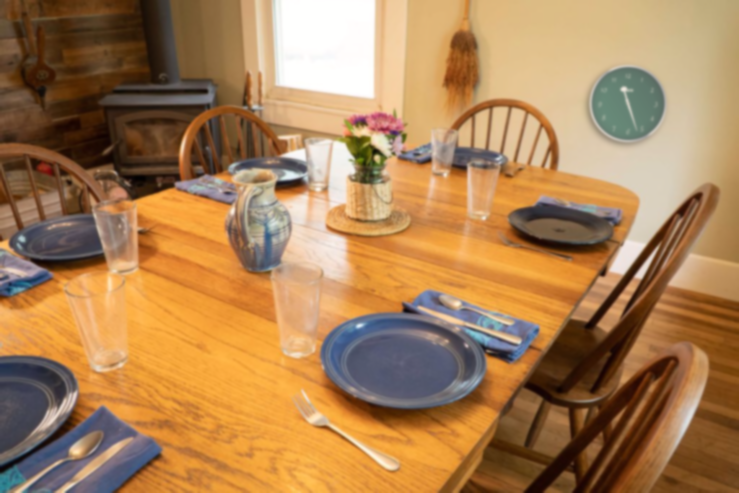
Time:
11.27
